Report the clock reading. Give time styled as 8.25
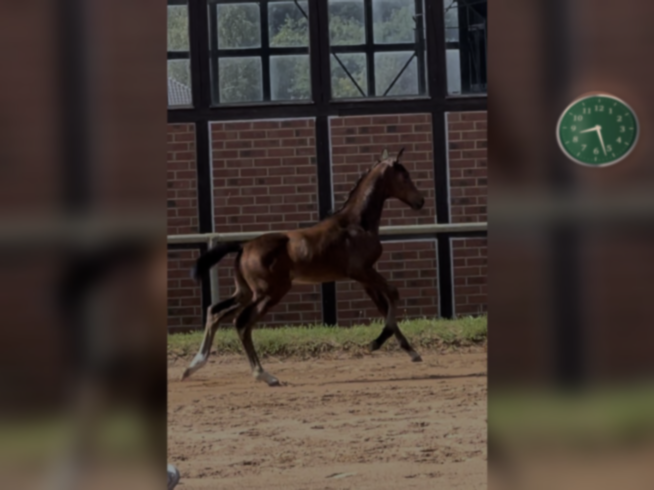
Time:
8.27
